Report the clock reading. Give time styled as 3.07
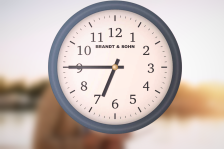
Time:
6.45
